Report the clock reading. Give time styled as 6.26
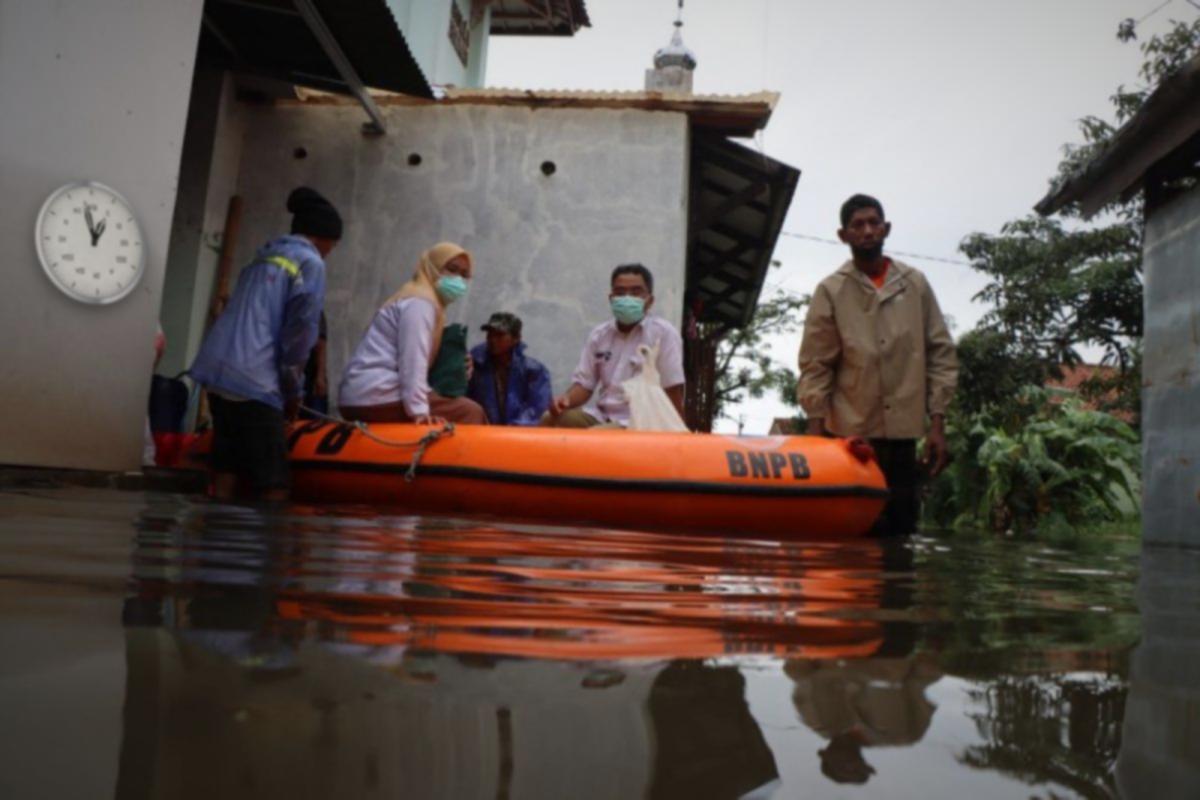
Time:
12.58
